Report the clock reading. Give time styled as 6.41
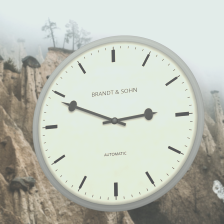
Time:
2.49
